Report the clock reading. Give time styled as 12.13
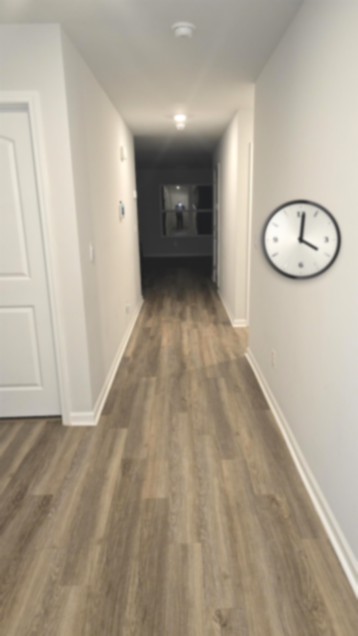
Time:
4.01
